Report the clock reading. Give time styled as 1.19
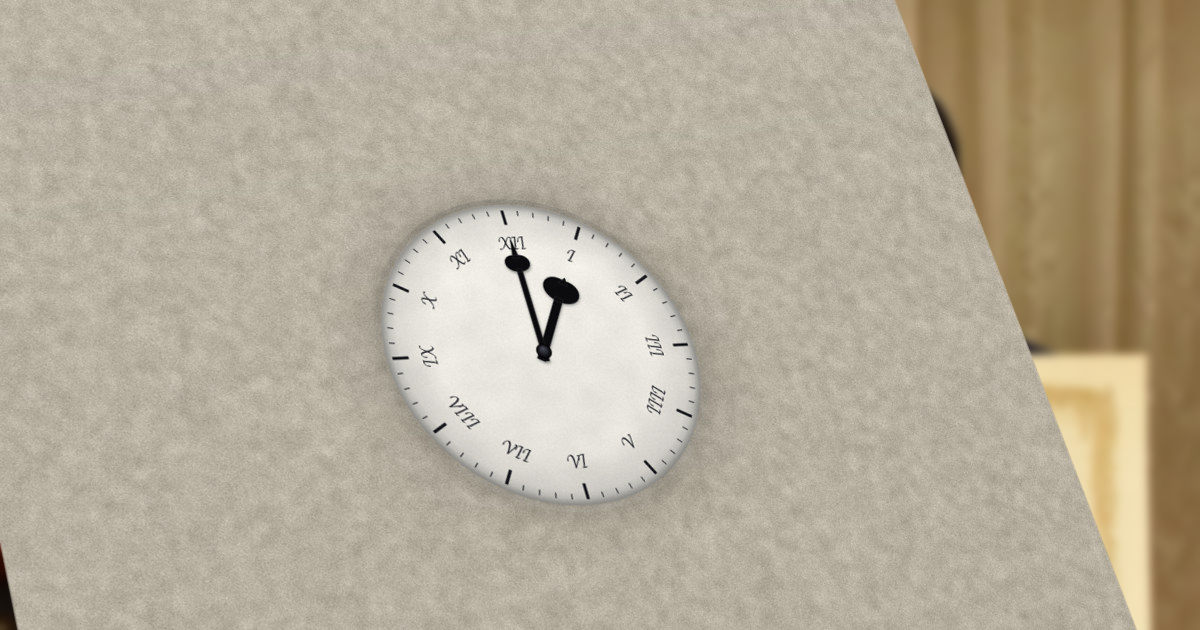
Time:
1.00
